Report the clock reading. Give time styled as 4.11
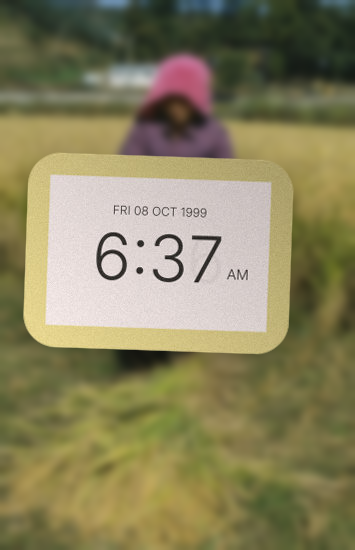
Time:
6.37
